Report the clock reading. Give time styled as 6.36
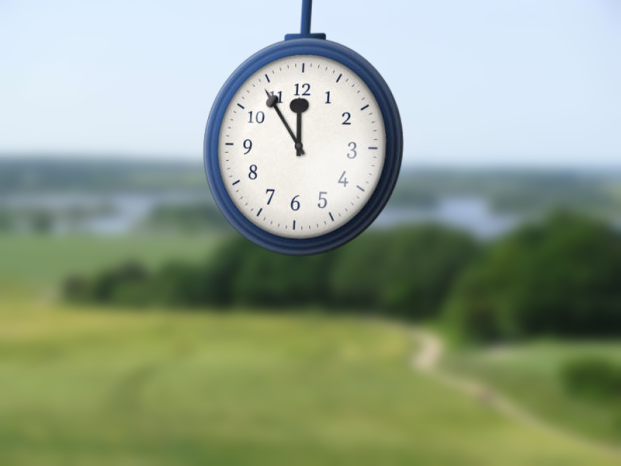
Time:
11.54
